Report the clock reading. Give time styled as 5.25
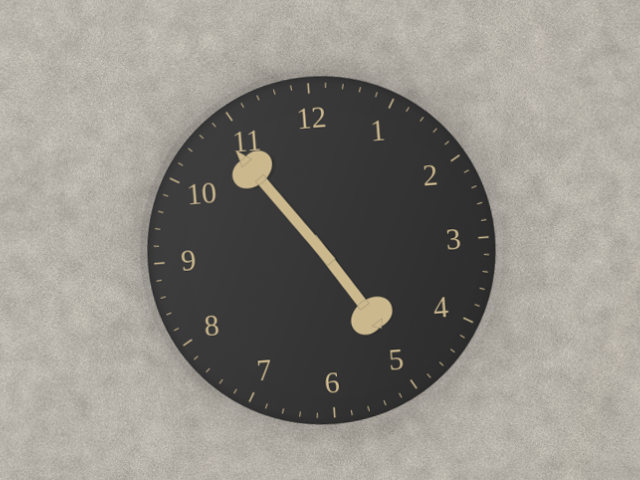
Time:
4.54
